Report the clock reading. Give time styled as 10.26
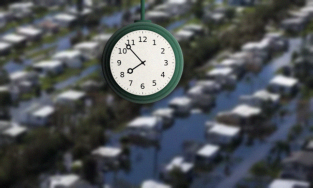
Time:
7.53
